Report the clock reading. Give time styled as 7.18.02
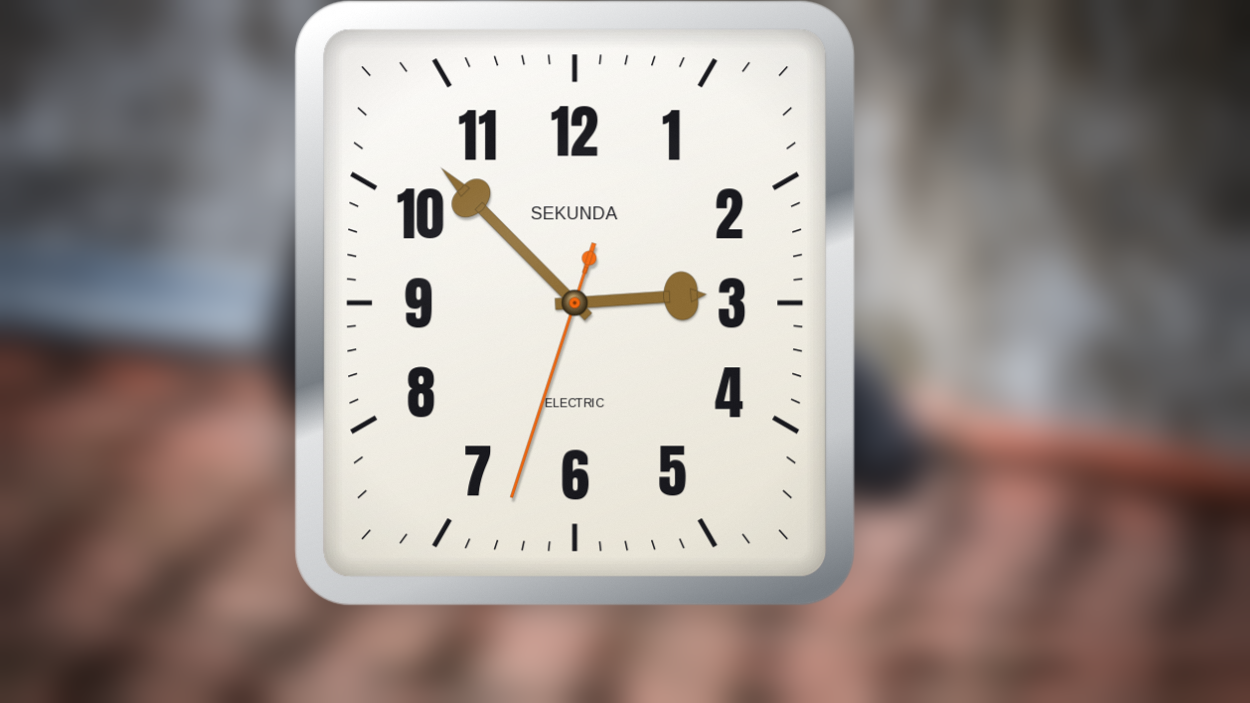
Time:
2.52.33
